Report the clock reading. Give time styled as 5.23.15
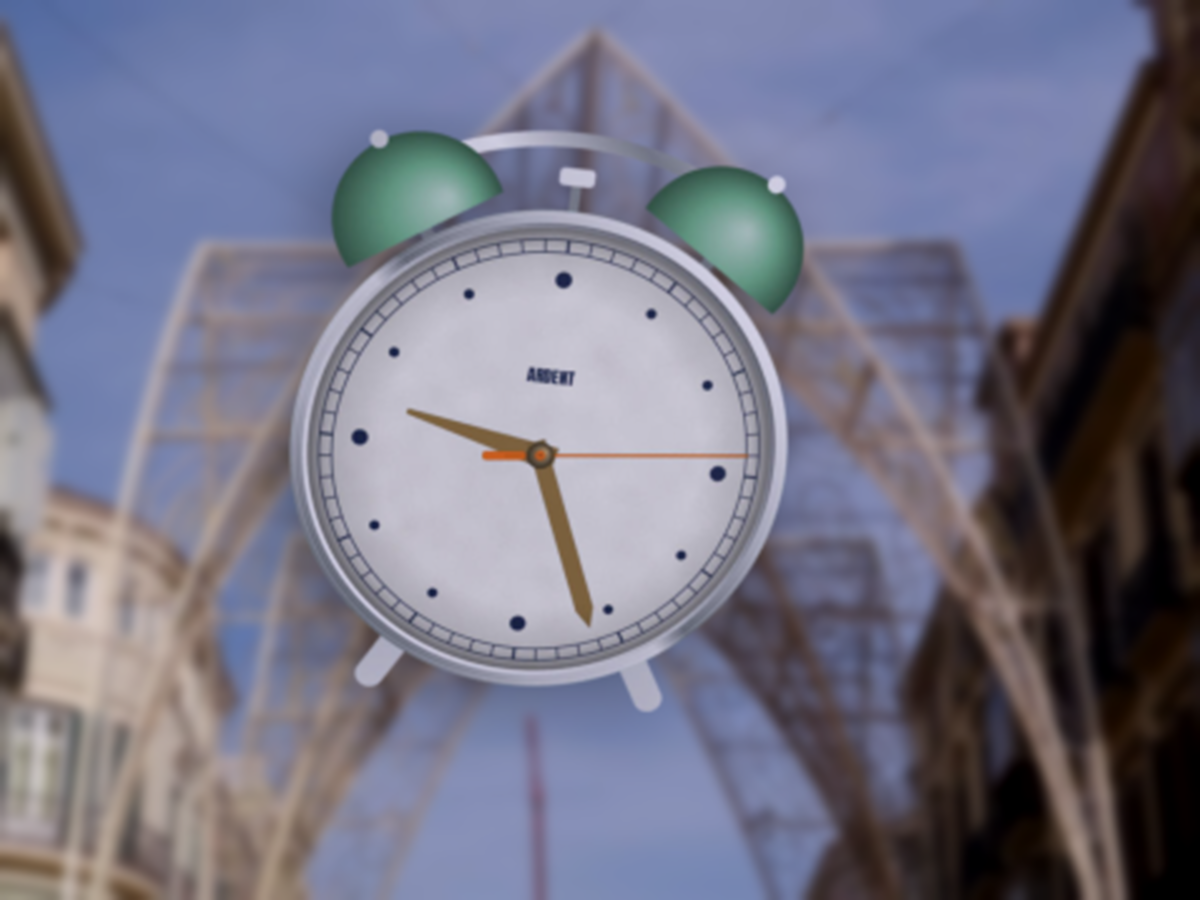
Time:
9.26.14
